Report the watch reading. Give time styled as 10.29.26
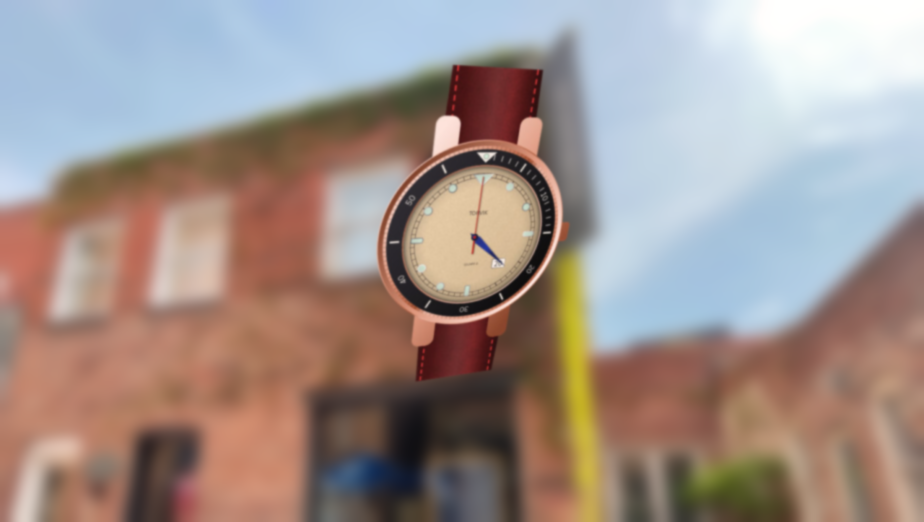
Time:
4.22.00
